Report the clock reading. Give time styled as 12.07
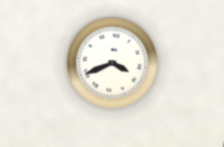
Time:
3.40
